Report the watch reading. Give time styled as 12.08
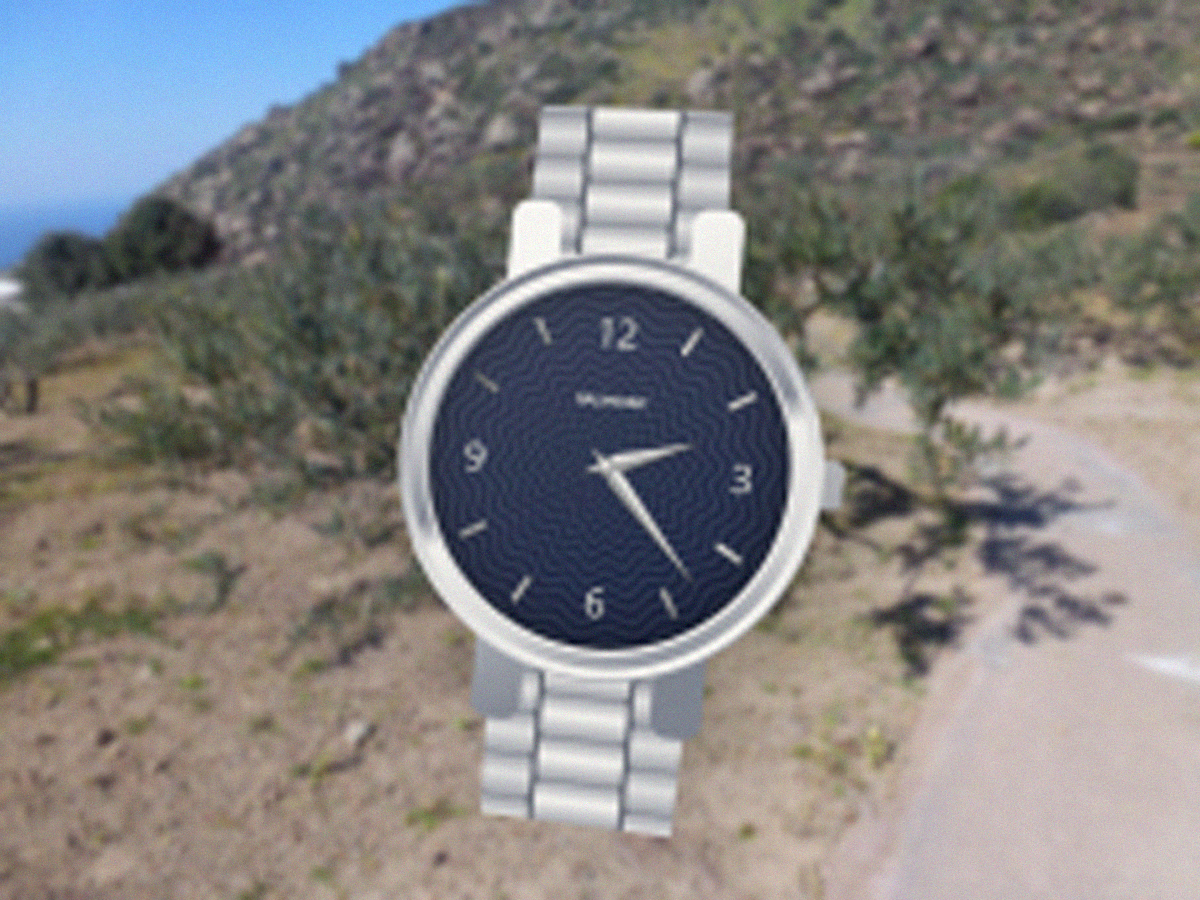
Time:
2.23
